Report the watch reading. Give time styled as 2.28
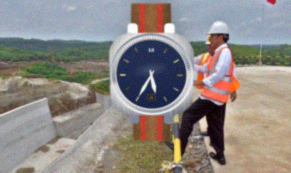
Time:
5.35
